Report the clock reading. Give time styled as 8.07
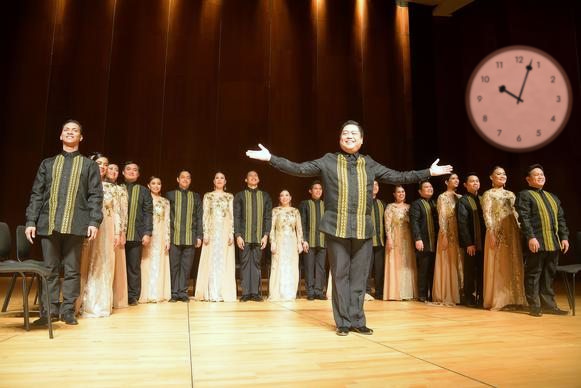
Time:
10.03
